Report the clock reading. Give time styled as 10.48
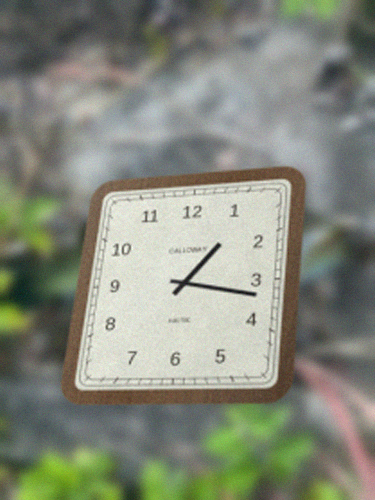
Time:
1.17
